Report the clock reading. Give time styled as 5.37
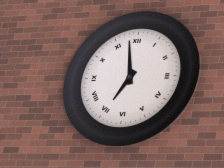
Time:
6.58
